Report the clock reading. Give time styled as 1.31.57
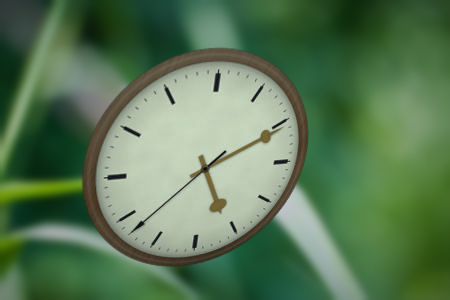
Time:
5.10.38
